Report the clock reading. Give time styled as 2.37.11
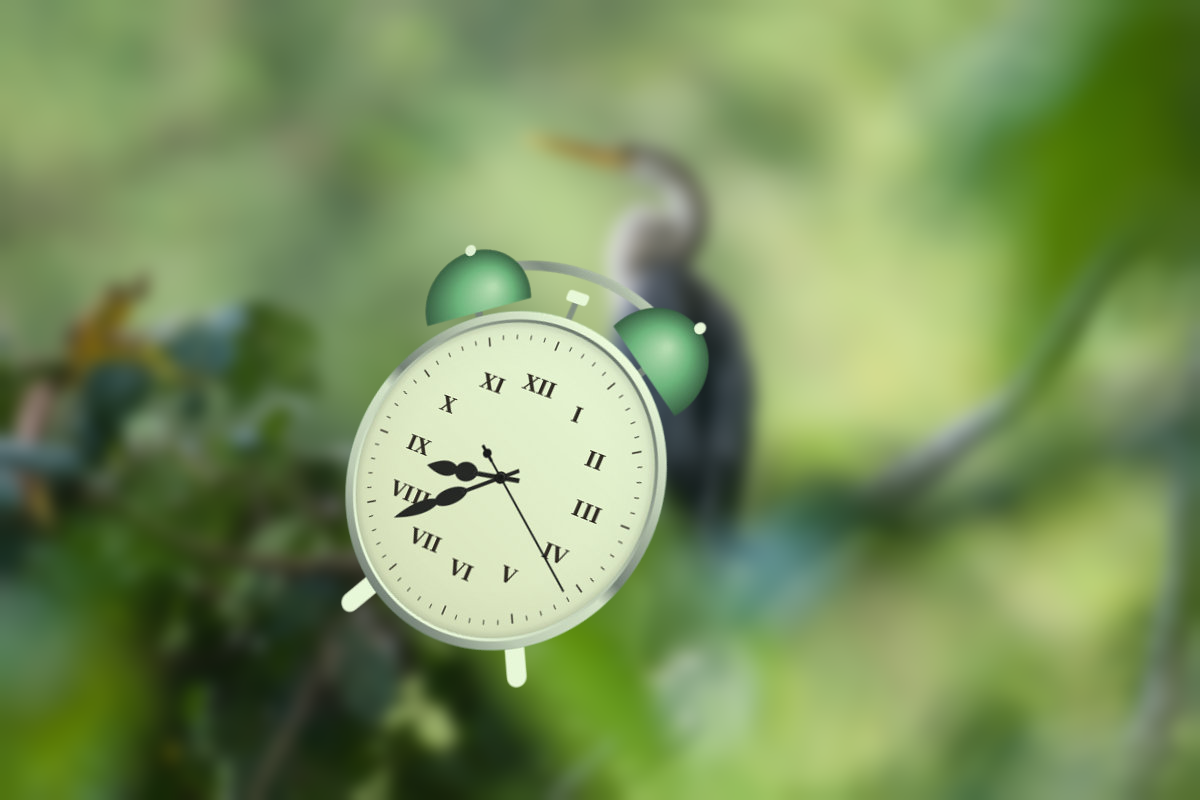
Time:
8.38.21
